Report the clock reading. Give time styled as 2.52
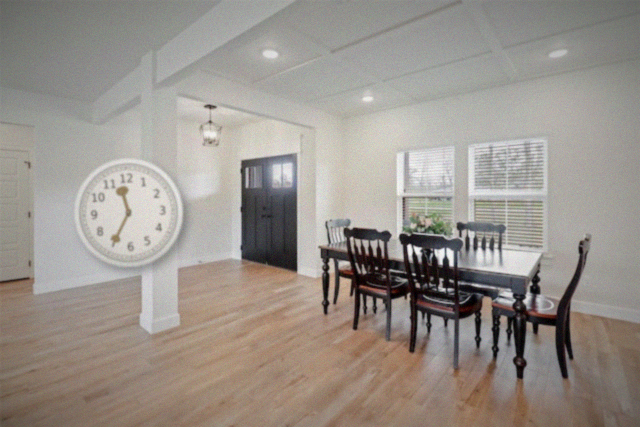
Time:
11.35
